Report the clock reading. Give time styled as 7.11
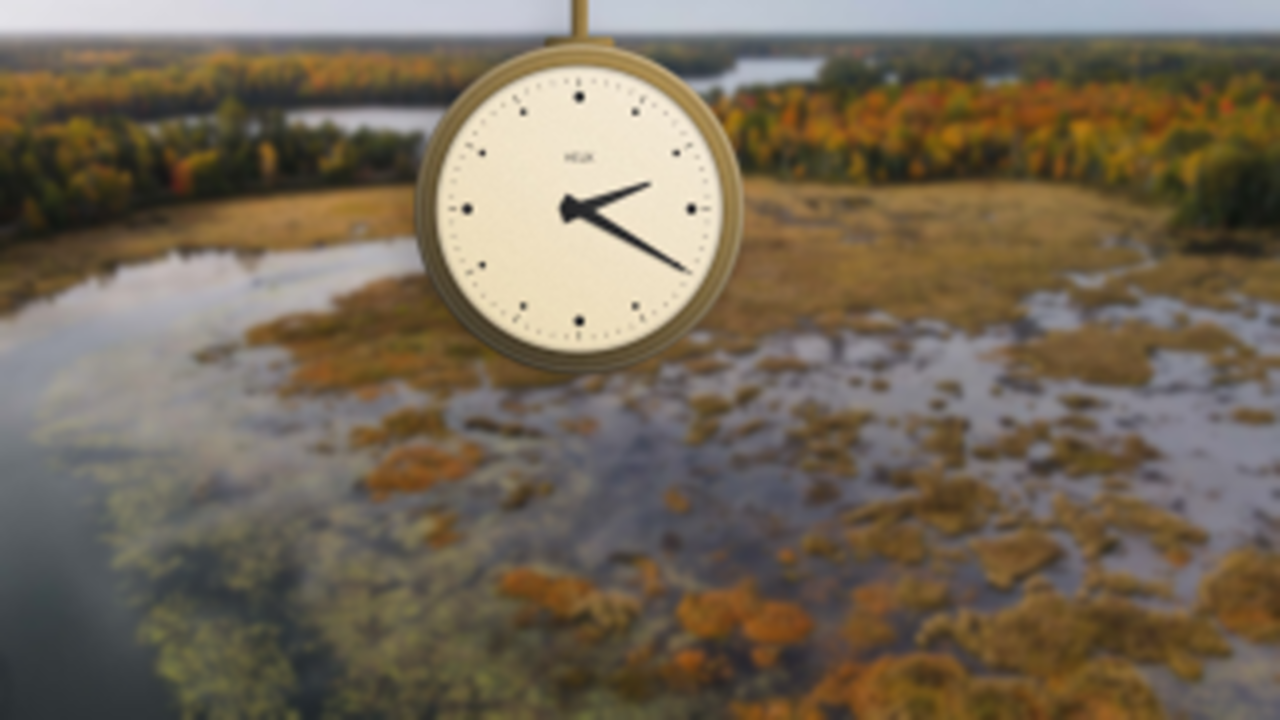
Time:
2.20
